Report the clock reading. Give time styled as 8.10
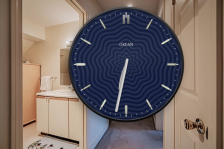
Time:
6.32
